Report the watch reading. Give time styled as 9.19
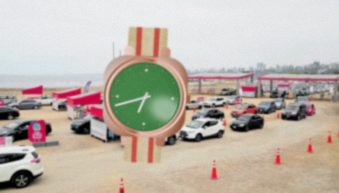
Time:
6.42
